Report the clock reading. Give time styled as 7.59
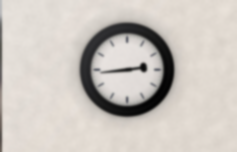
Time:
2.44
